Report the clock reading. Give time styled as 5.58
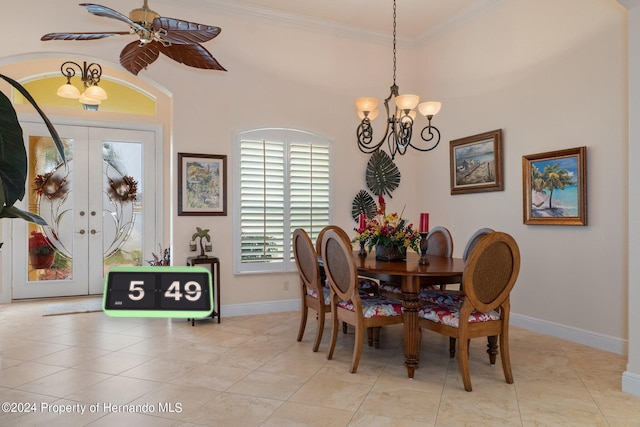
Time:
5.49
